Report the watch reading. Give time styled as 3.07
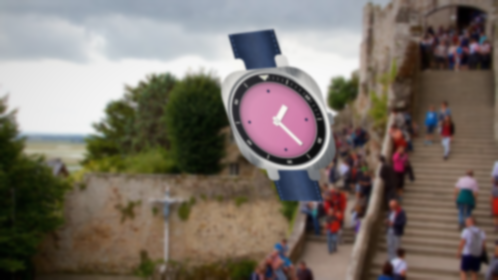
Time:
1.24
